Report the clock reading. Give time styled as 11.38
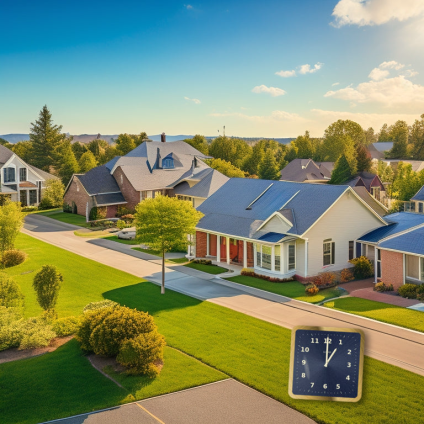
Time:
1.00
